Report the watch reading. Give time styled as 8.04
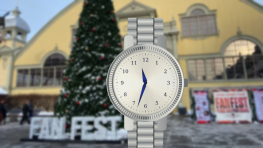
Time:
11.33
